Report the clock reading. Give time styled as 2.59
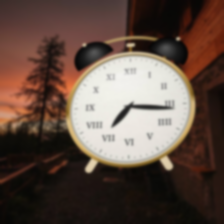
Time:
7.16
